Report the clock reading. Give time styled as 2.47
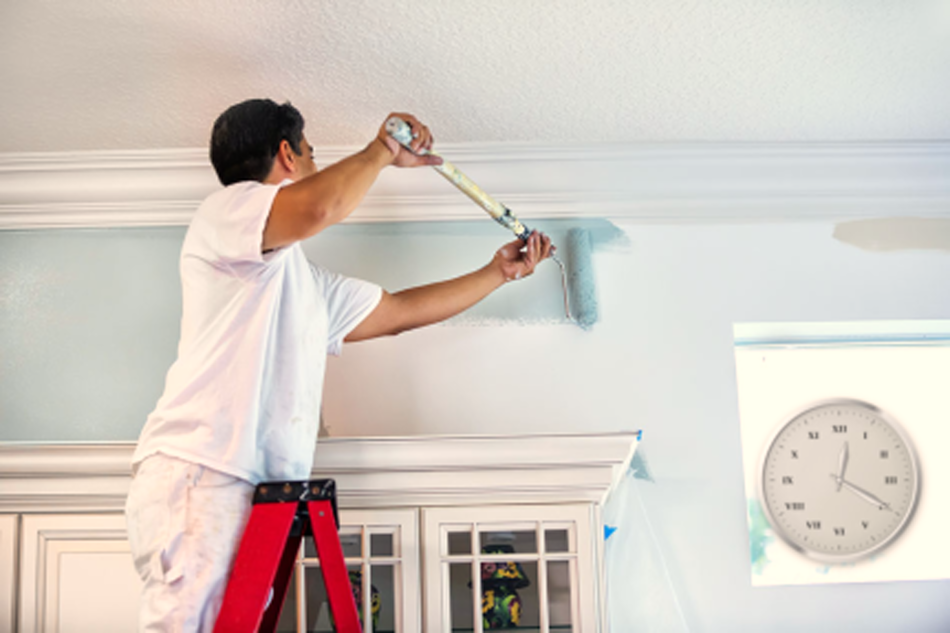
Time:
12.20
